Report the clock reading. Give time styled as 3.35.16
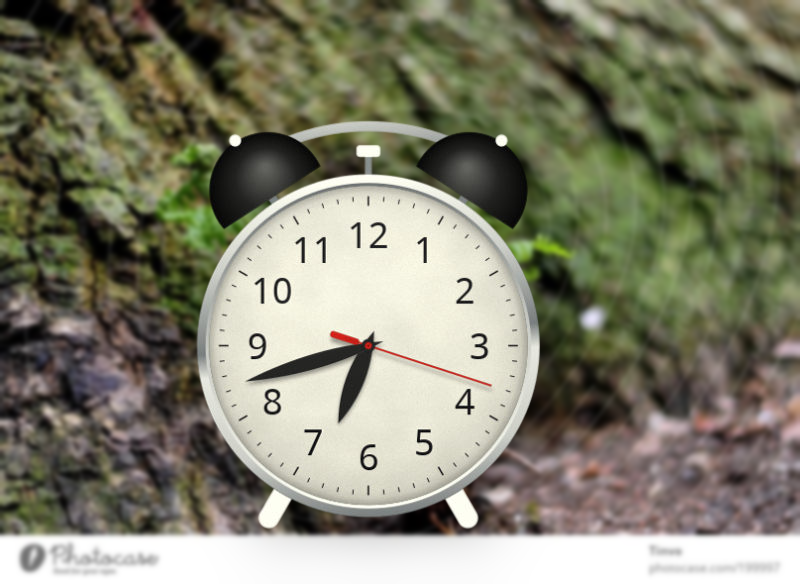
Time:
6.42.18
